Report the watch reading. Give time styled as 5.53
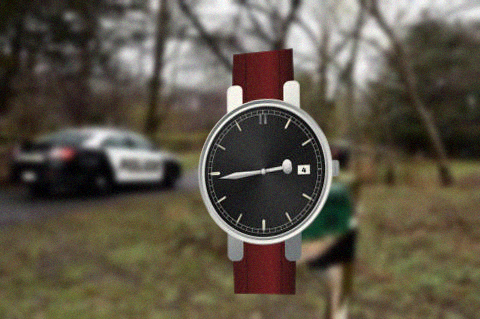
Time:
2.44
